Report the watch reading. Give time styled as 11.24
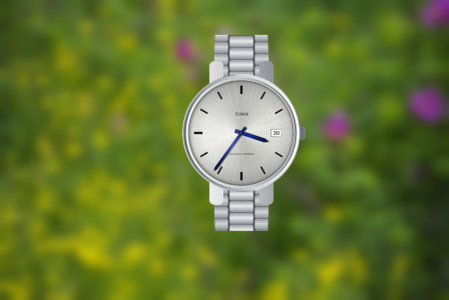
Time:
3.36
